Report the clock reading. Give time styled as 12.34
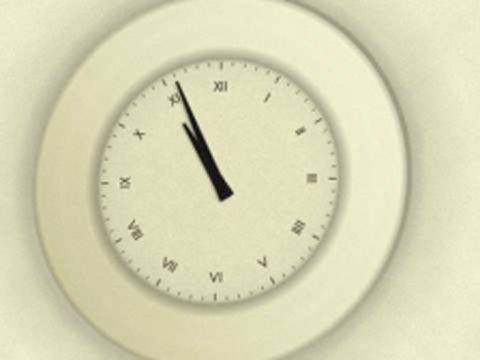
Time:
10.56
